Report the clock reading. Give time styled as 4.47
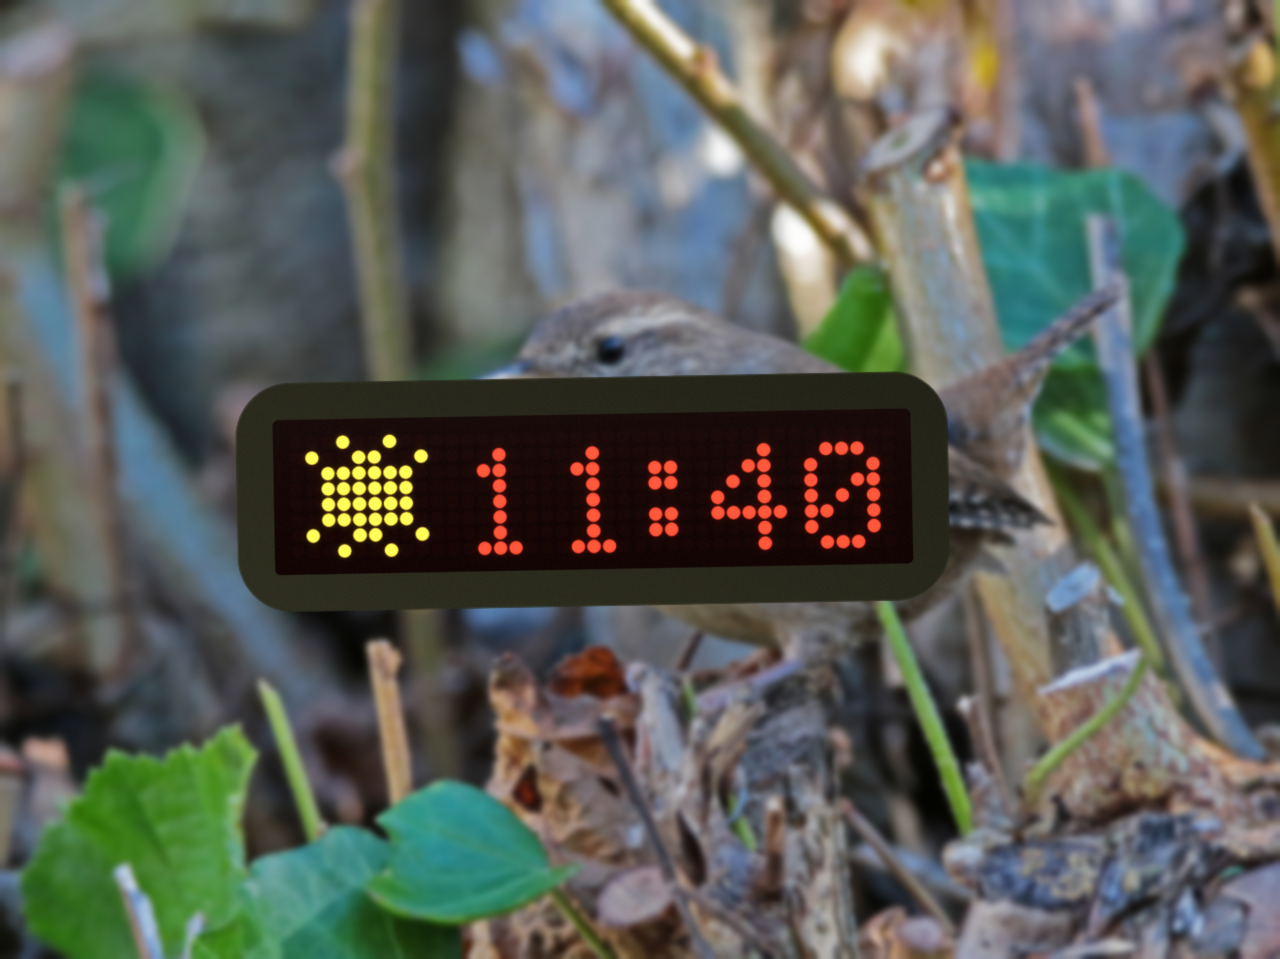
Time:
11.40
